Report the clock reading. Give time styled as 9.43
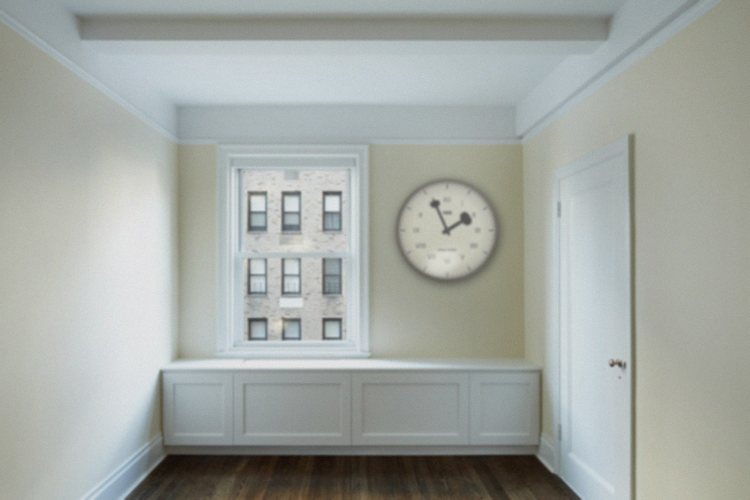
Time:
1.56
